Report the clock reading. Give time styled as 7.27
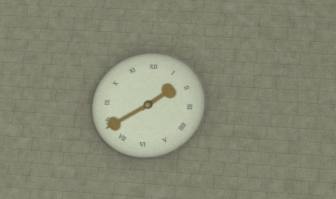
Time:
1.39
